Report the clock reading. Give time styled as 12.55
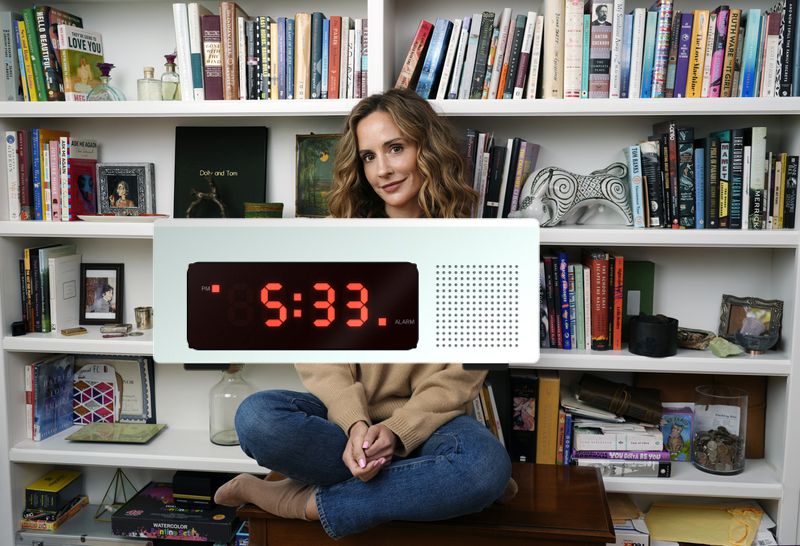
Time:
5.33
